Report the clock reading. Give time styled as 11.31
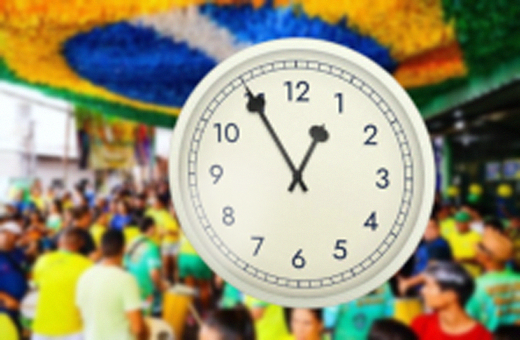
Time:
12.55
